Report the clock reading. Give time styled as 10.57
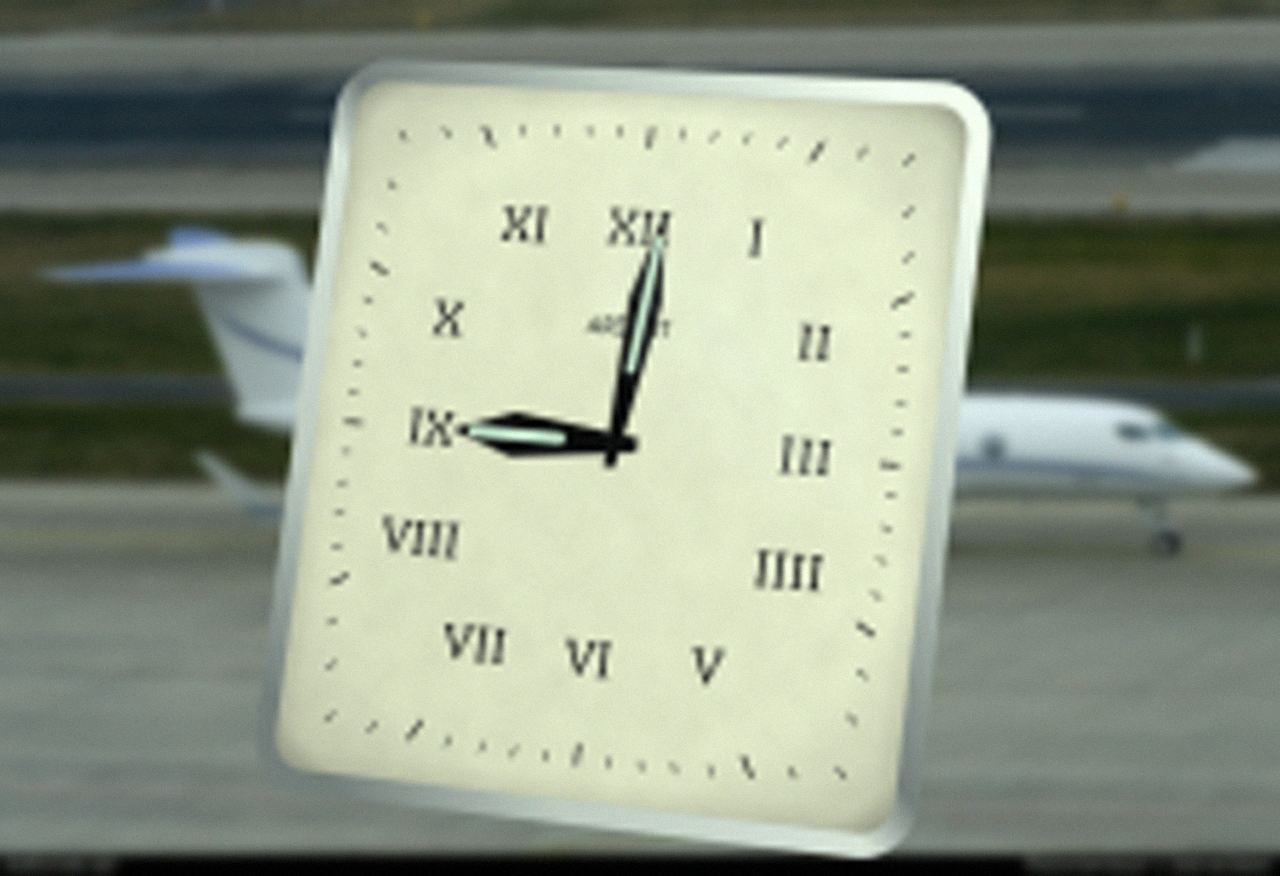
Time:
9.01
